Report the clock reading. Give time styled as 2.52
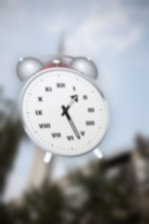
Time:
1.27
